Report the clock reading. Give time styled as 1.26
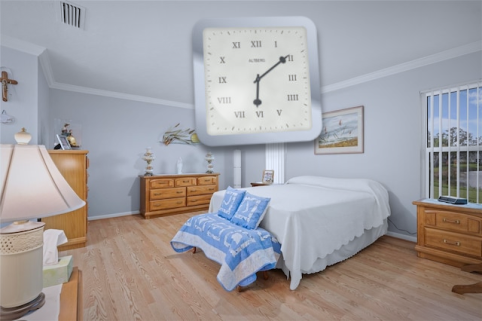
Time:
6.09
